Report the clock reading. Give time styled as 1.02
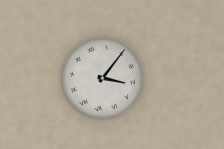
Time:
4.10
